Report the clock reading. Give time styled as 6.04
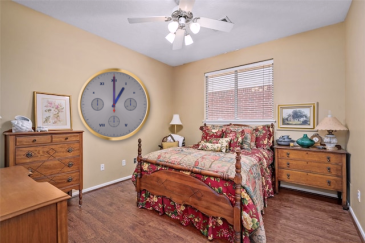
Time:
1.00
